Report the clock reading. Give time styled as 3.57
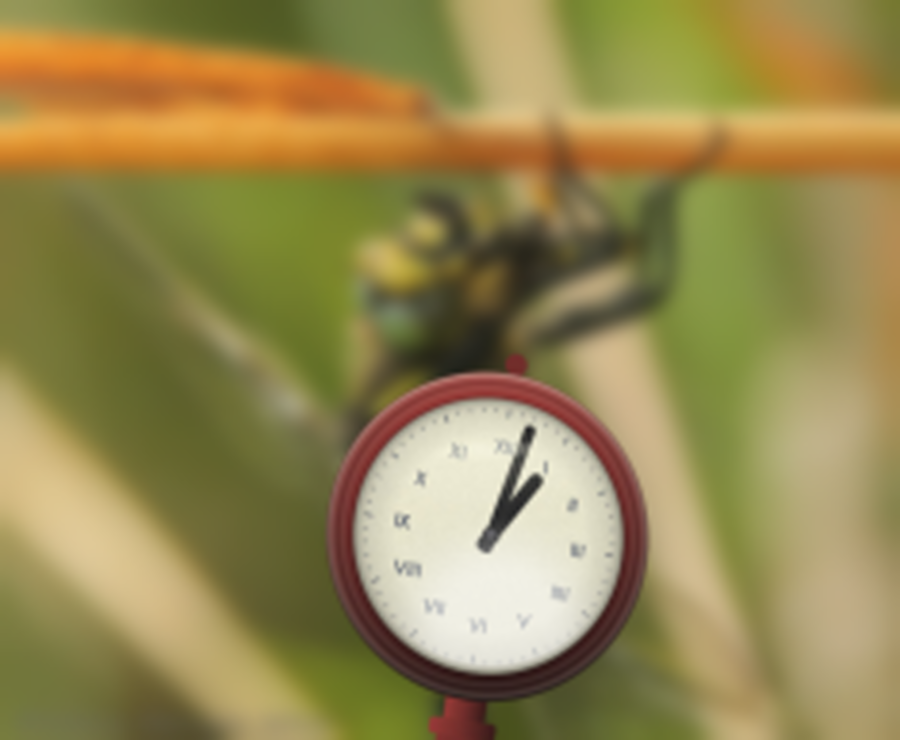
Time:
1.02
